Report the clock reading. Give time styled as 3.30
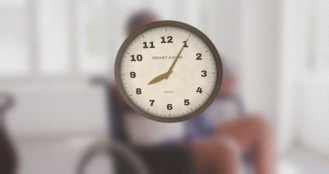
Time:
8.05
